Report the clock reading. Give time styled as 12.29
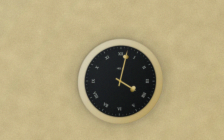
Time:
4.02
